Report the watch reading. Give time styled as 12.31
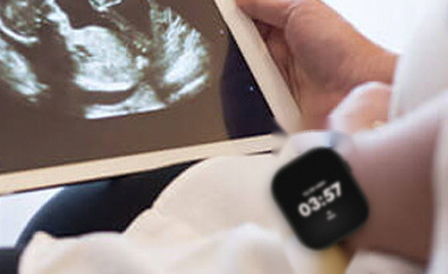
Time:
3.57
